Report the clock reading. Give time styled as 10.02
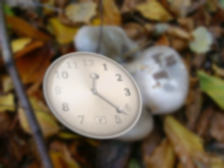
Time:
12.22
